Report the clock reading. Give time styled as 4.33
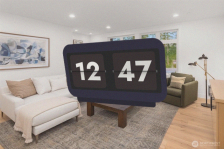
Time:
12.47
